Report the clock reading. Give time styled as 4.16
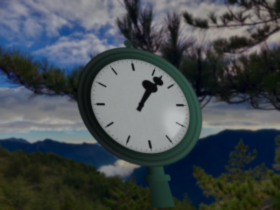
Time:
1.07
